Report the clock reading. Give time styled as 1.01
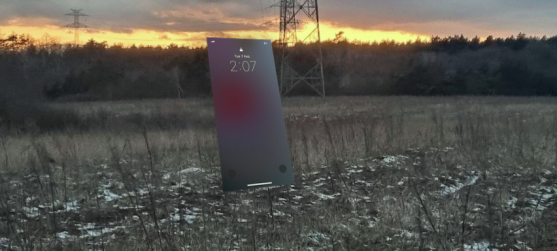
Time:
2.07
